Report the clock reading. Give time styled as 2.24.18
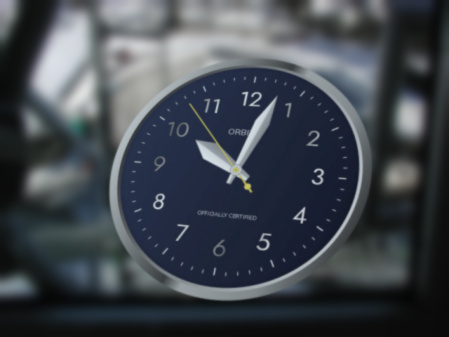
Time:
10.02.53
